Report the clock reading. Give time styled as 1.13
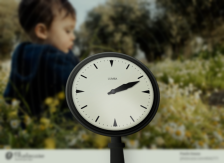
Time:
2.11
